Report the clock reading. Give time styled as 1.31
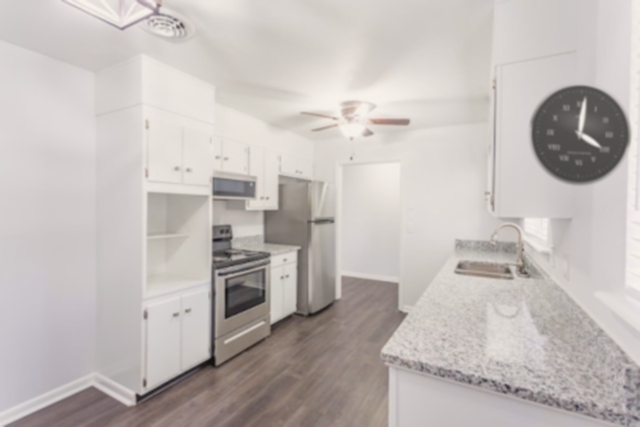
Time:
4.01
